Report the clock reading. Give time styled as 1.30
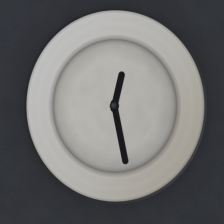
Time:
12.28
